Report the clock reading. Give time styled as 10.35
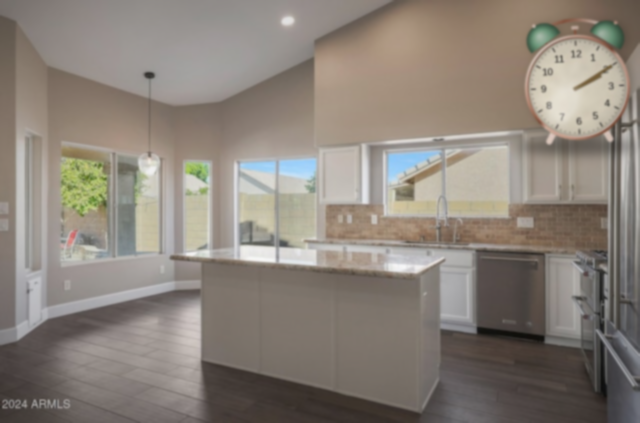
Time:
2.10
